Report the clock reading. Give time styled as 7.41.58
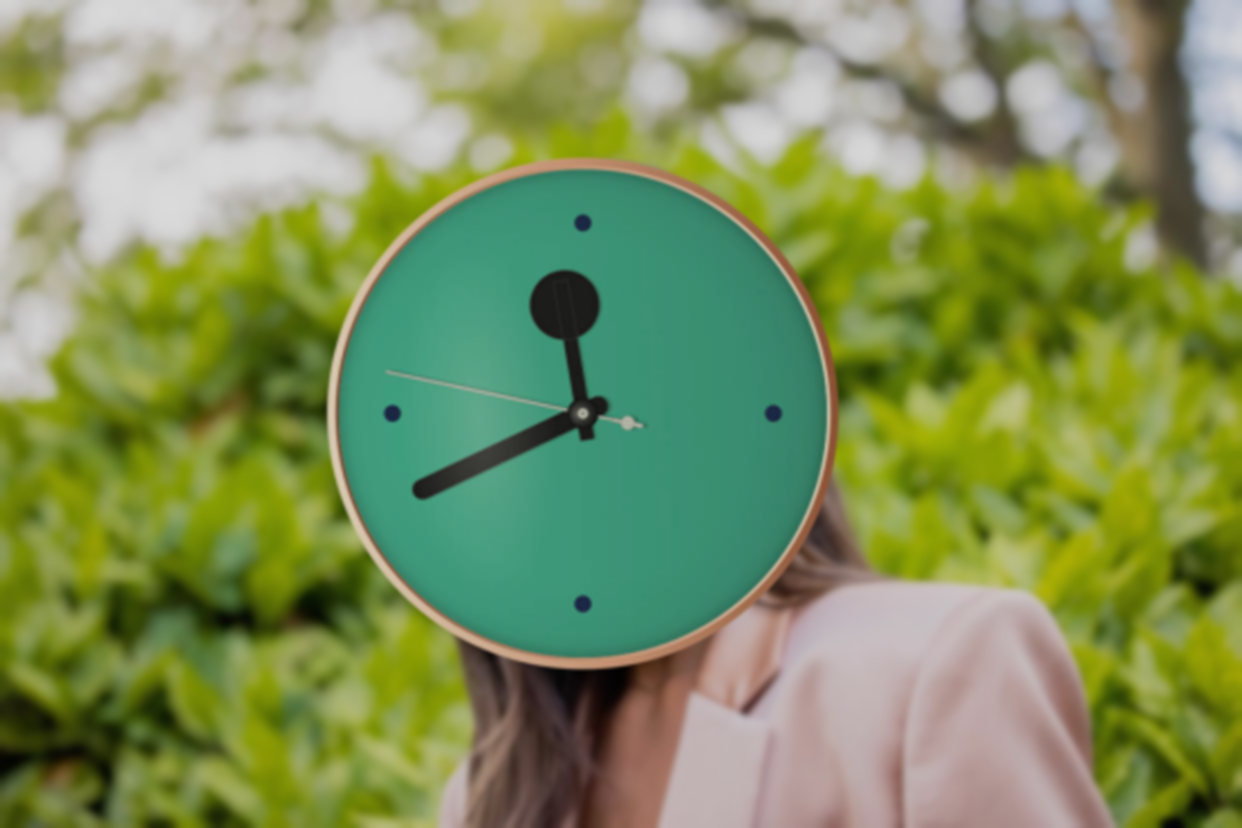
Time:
11.40.47
